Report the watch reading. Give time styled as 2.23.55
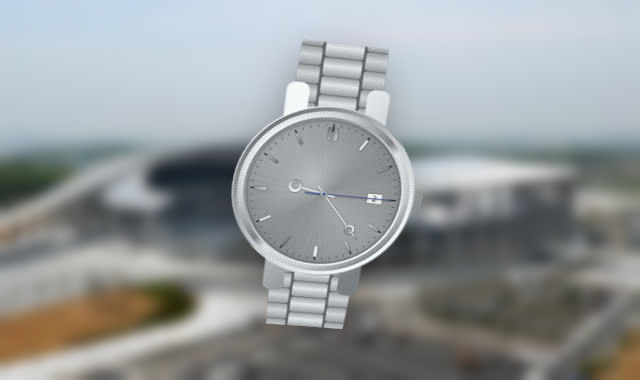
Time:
9.23.15
